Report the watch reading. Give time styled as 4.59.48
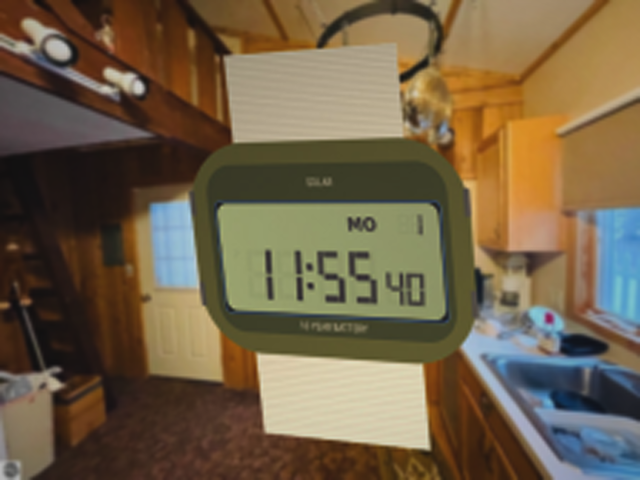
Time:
11.55.40
